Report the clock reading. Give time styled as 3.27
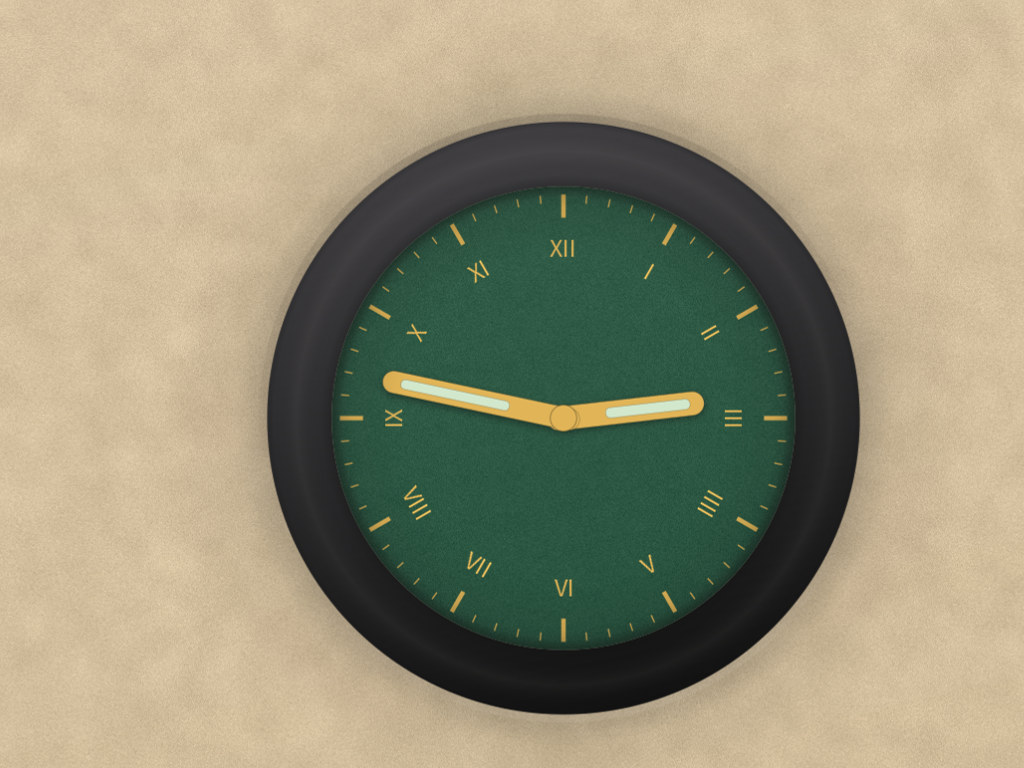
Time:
2.47
